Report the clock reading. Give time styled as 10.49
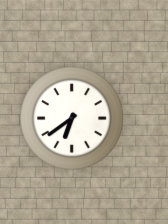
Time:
6.39
